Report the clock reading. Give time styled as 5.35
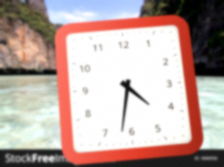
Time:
4.32
